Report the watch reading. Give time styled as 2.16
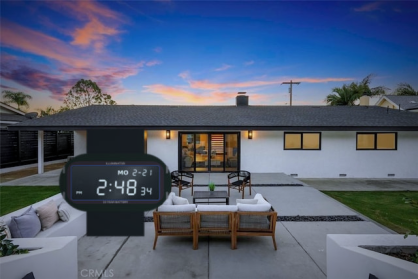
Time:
2.48
